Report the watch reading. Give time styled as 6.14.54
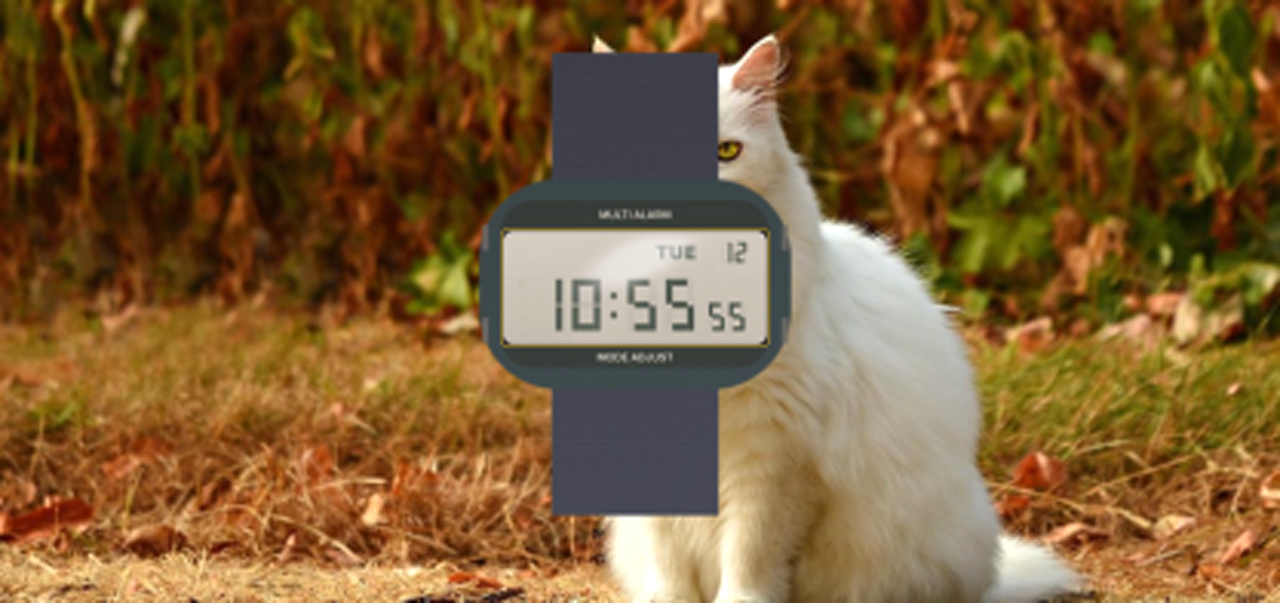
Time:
10.55.55
